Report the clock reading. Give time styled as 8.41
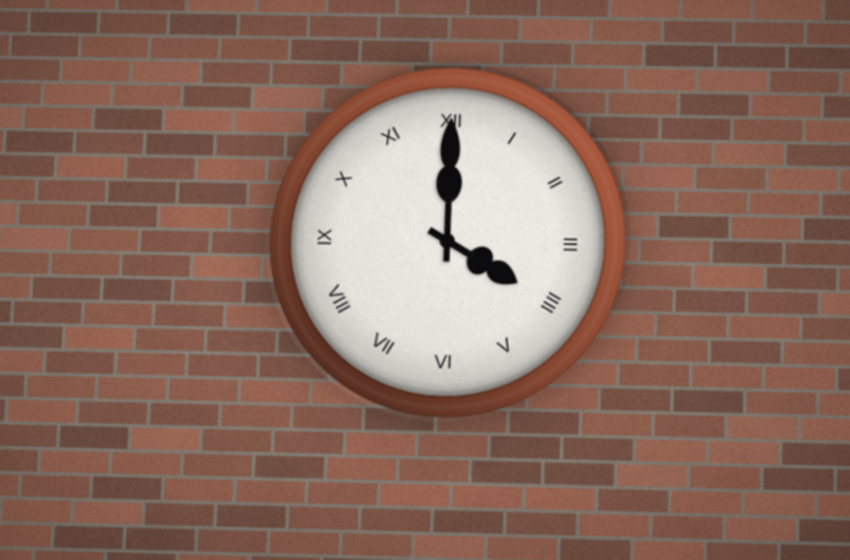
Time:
4.00
